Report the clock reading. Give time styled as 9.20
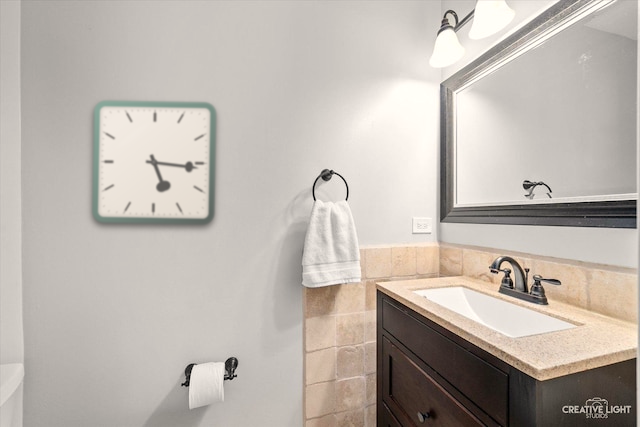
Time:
5.16
